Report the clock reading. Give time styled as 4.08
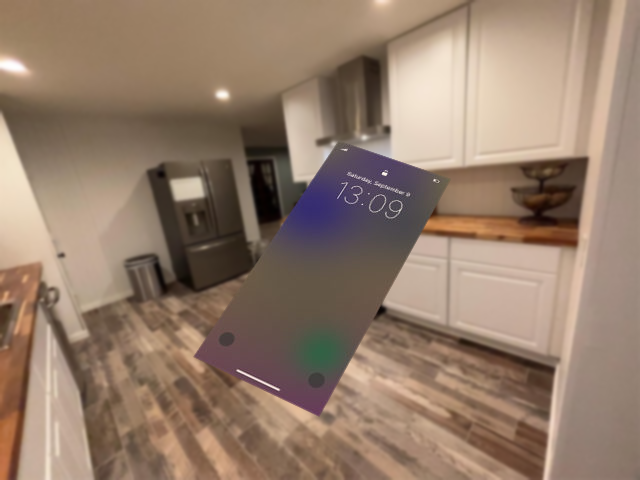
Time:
13.09
